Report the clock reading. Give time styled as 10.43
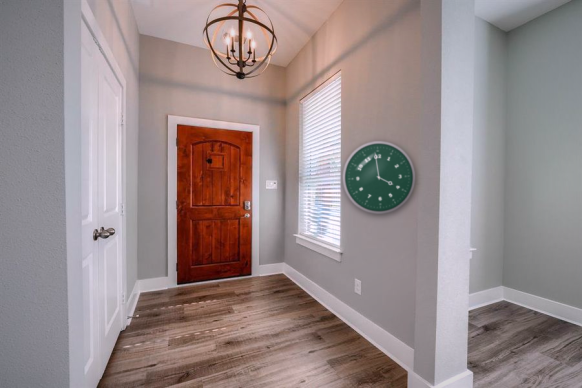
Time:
3.59
